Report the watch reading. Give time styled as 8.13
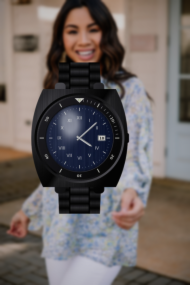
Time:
4.08
